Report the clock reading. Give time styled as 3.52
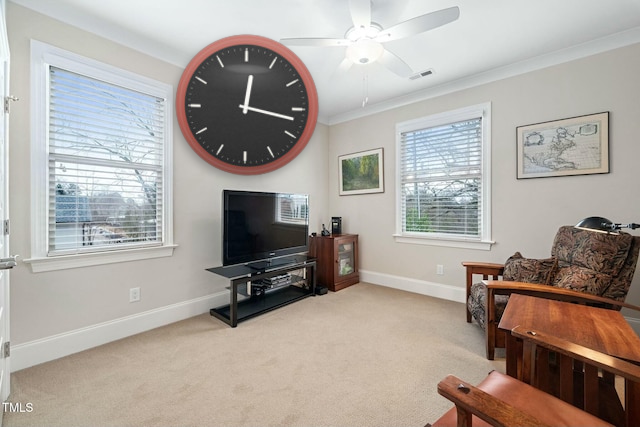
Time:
12.17
